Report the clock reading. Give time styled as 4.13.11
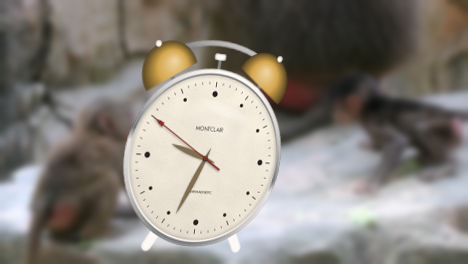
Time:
9.33.50
